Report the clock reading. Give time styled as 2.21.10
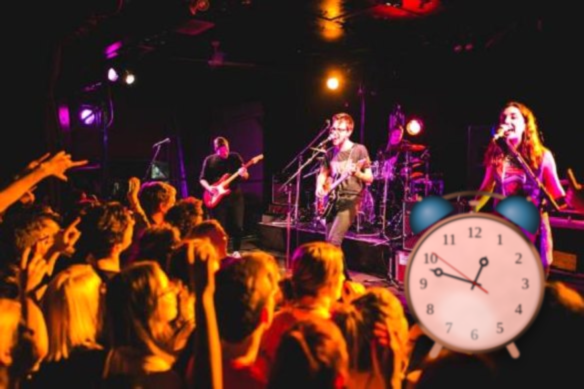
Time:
12.47.51
